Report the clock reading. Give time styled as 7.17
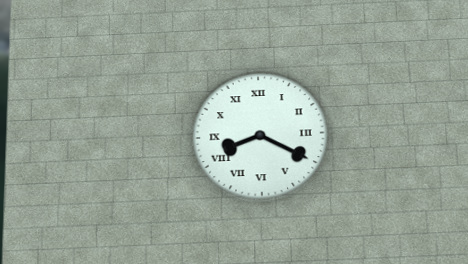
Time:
8.20
